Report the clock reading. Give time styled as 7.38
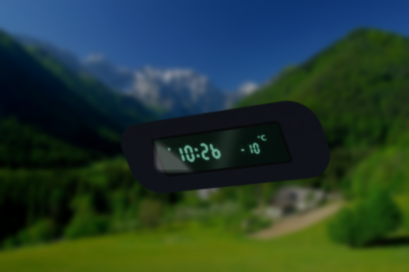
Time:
10.26
